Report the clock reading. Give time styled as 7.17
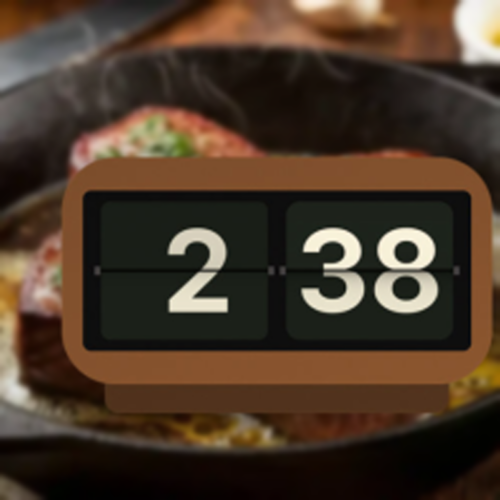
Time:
2.38
